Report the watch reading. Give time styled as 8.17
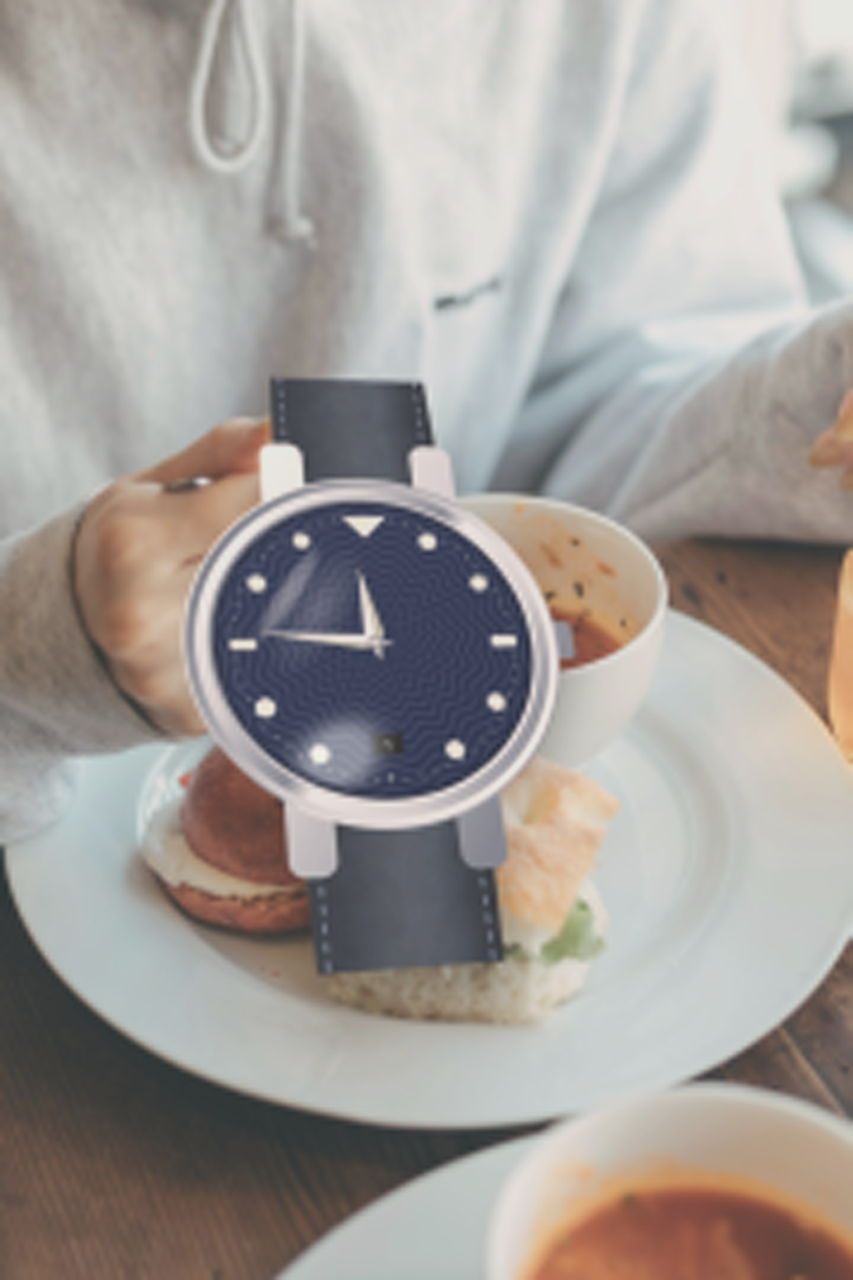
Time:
11.46
